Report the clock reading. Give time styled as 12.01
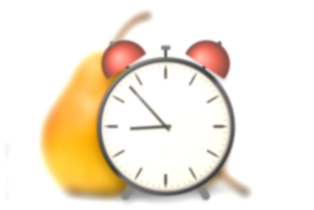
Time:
8.53
